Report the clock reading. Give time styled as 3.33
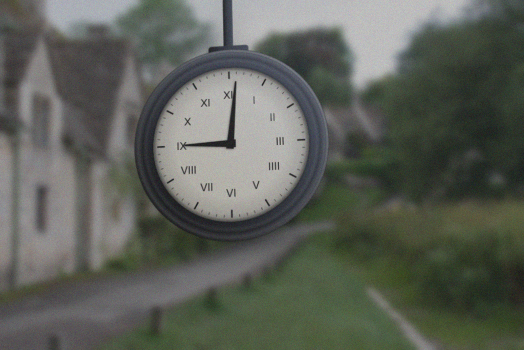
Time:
9.01
